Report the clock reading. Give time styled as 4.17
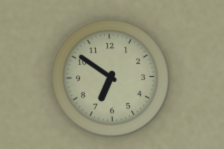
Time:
6.51
